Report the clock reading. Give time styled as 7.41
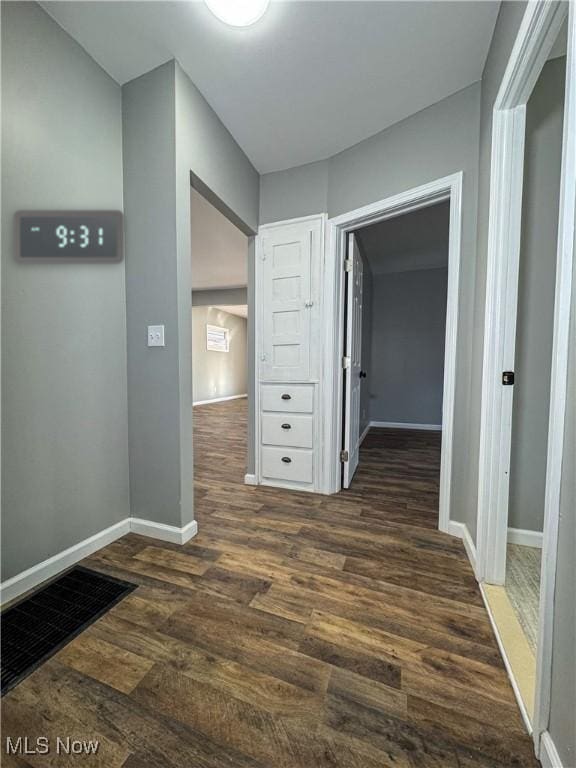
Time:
9.31
